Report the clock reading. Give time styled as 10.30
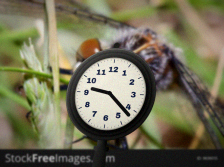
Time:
9.22
